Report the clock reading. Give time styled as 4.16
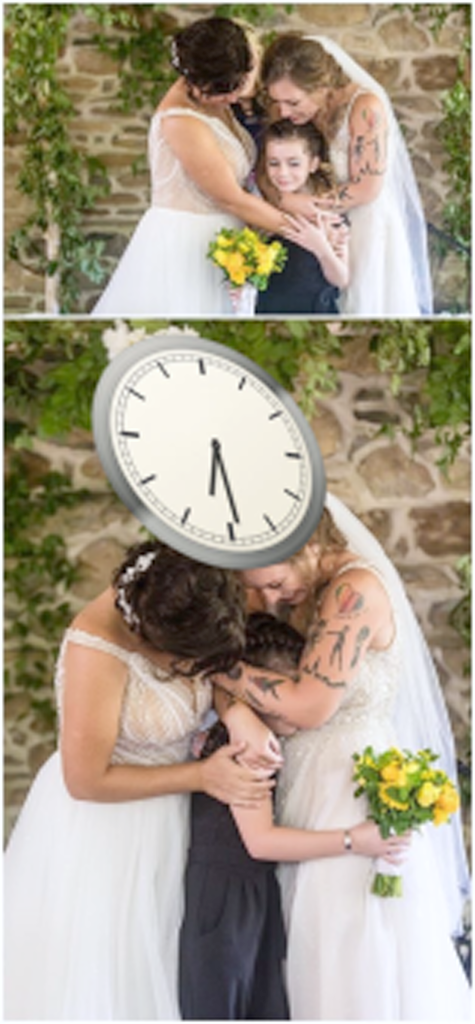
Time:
6.29
